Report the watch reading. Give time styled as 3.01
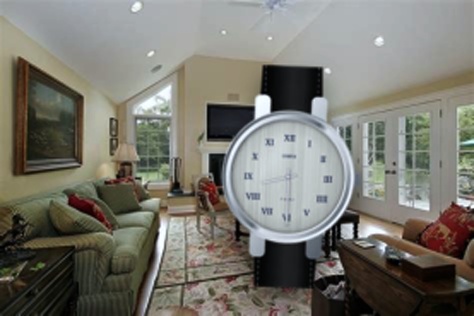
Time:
8.30
